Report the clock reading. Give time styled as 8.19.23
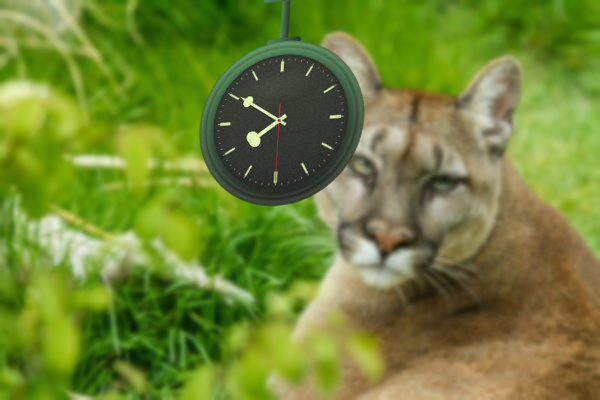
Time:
7.50.30
